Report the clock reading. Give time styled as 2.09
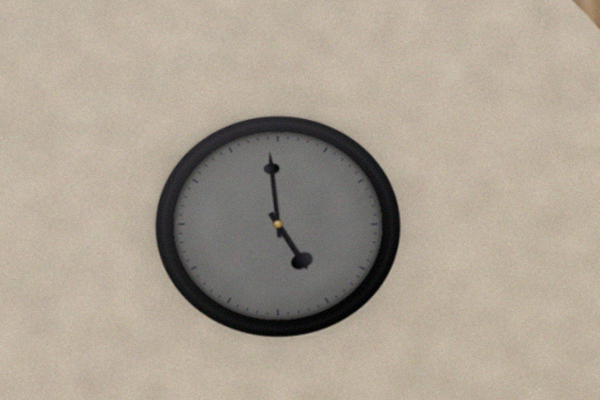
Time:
4.59
